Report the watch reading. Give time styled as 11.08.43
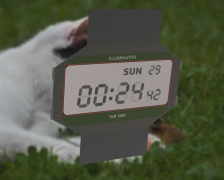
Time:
0.24.42
